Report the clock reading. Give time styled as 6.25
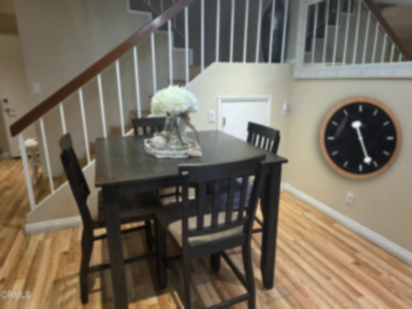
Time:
11.27
